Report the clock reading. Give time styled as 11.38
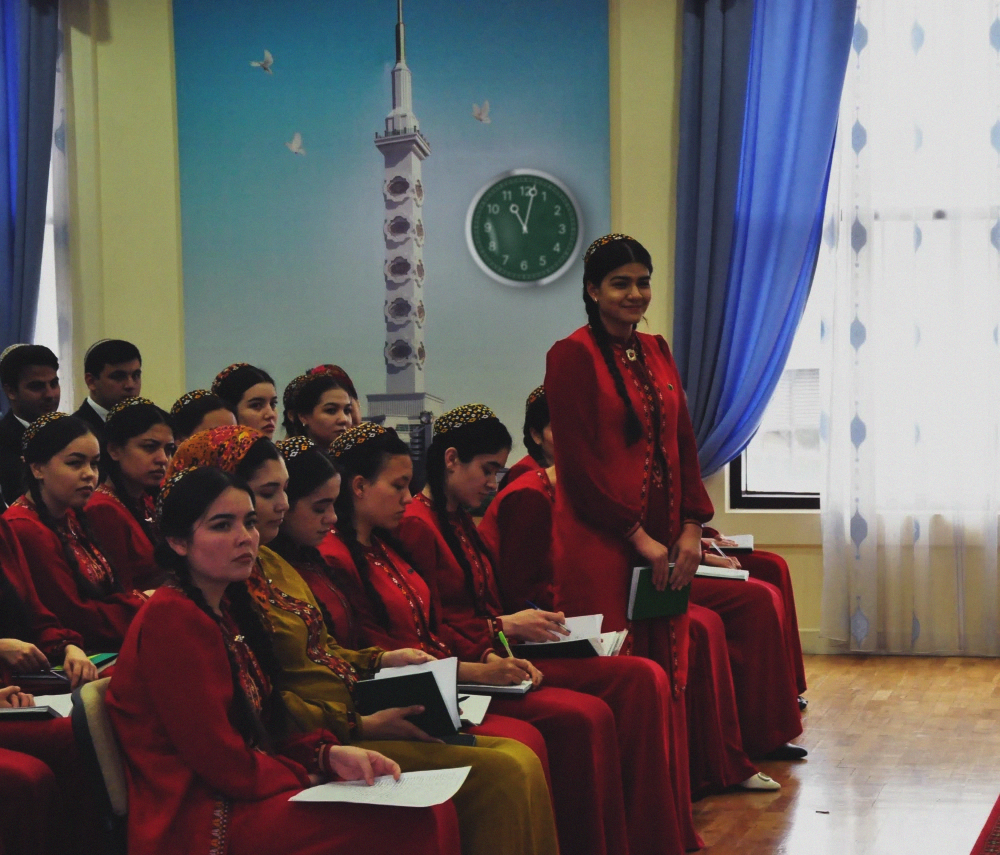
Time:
11.02
